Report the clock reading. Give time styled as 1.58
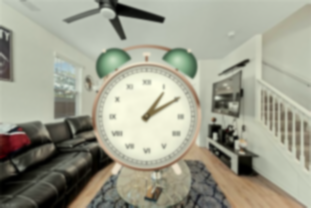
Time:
1.10
